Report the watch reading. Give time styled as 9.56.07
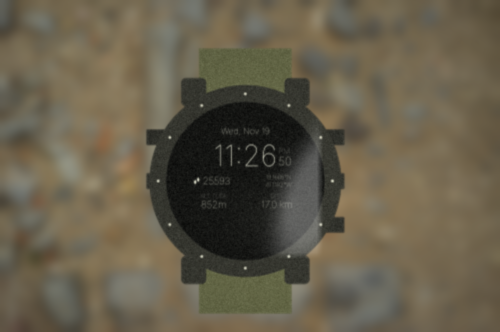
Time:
11.26.50
